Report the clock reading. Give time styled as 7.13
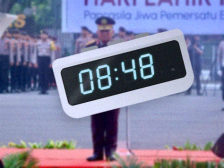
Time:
8.48
